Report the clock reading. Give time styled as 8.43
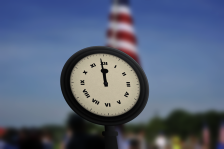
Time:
11.59
